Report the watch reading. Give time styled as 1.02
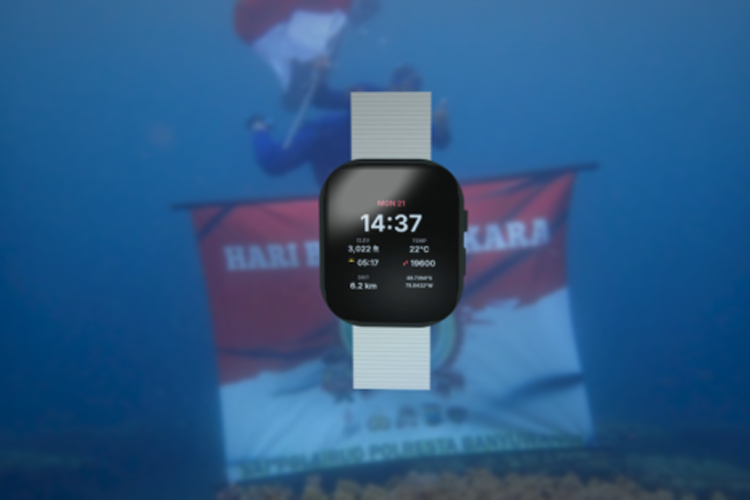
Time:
14.37
